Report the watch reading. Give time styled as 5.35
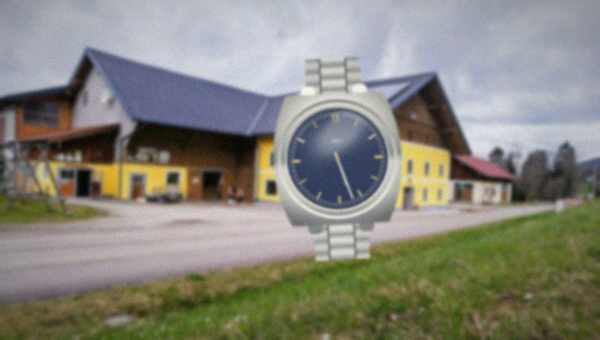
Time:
5.27
